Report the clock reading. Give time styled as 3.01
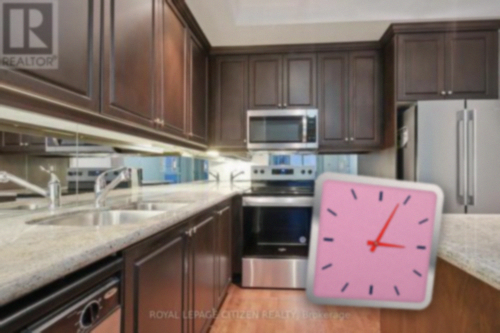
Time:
3.04
